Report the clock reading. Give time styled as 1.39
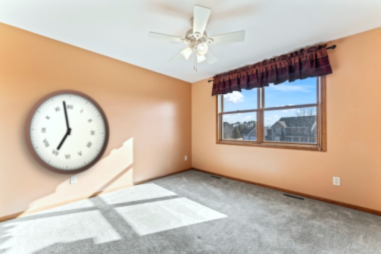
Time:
6.58
